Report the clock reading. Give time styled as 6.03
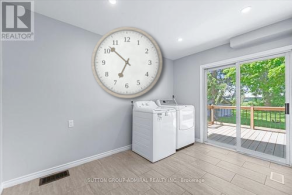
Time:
6.52
